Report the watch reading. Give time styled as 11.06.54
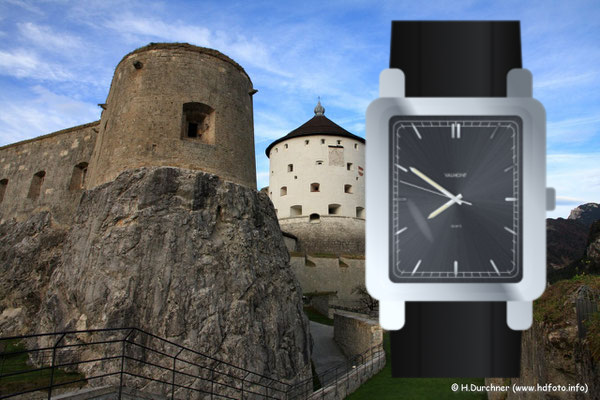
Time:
7.50.48
